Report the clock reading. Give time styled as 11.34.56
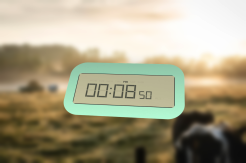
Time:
0.08.50
